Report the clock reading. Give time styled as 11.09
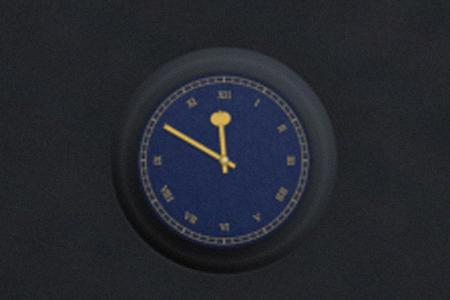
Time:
11.50
